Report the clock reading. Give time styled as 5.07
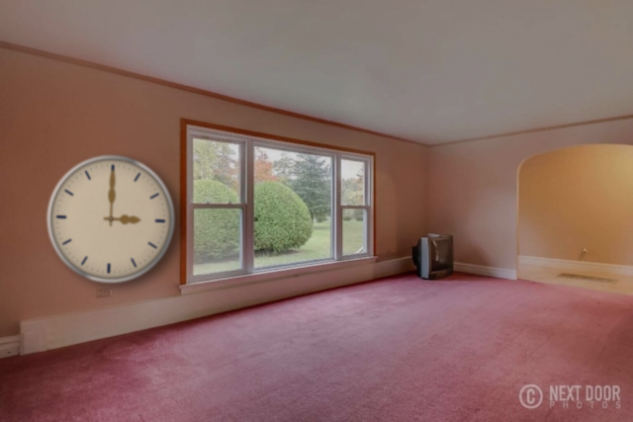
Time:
3.00
